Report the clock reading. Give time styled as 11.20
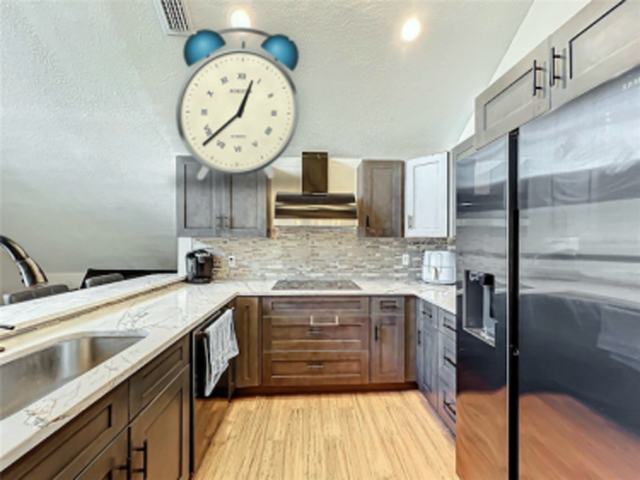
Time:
12.38
